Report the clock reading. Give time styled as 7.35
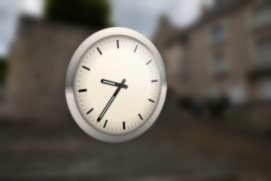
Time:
9.37
